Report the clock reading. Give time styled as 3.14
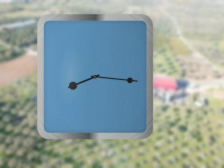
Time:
8.16
